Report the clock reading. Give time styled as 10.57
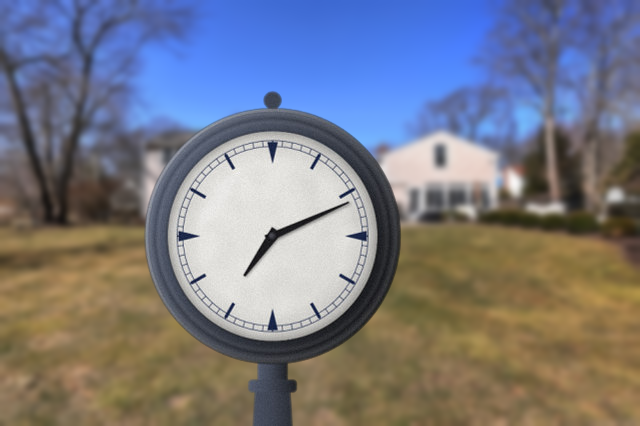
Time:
7.11
